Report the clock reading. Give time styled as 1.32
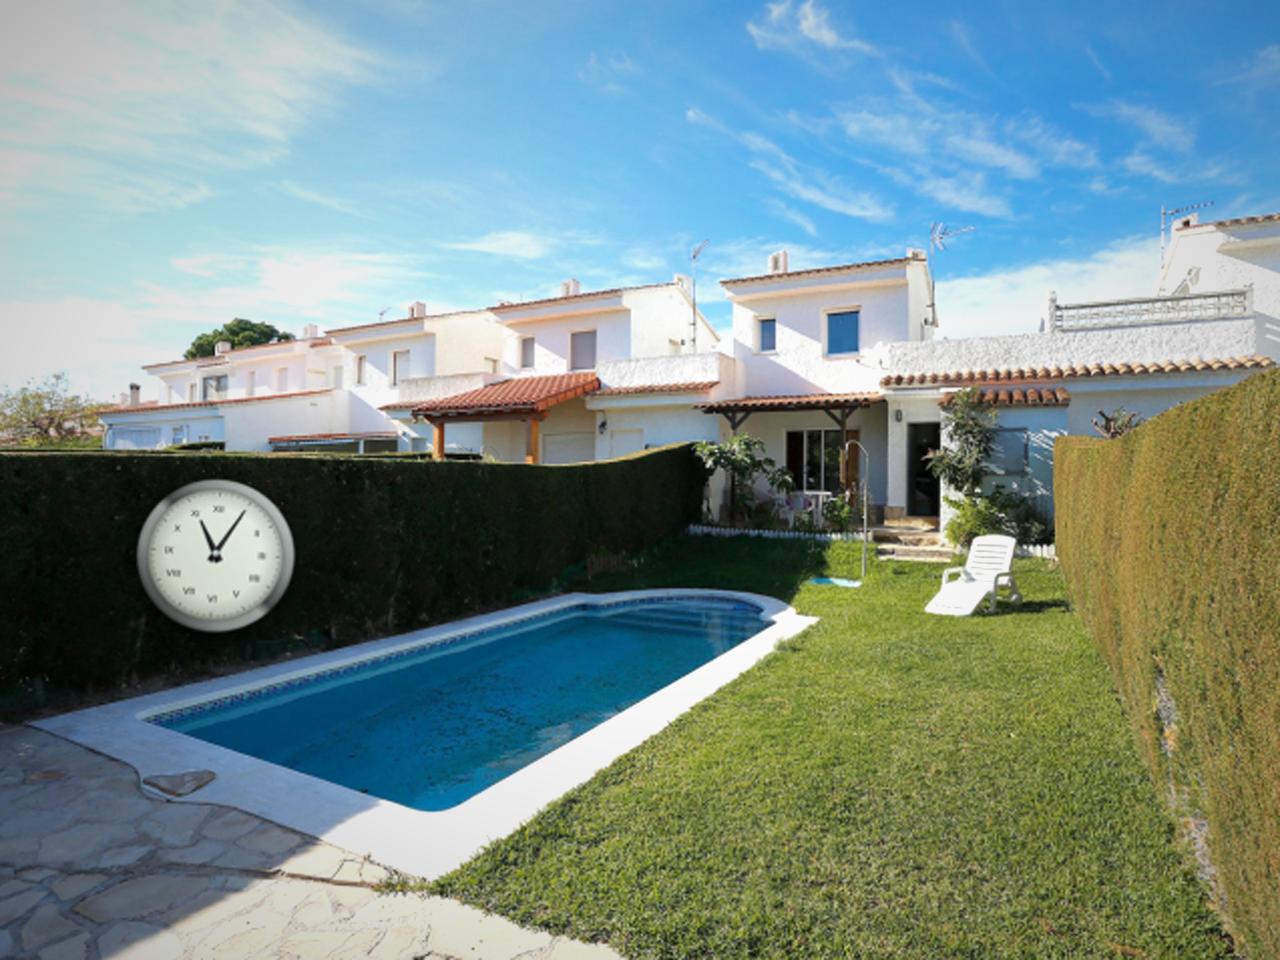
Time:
11.05
